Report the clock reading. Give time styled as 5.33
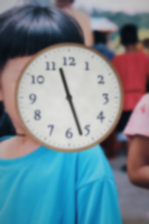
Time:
11.27
